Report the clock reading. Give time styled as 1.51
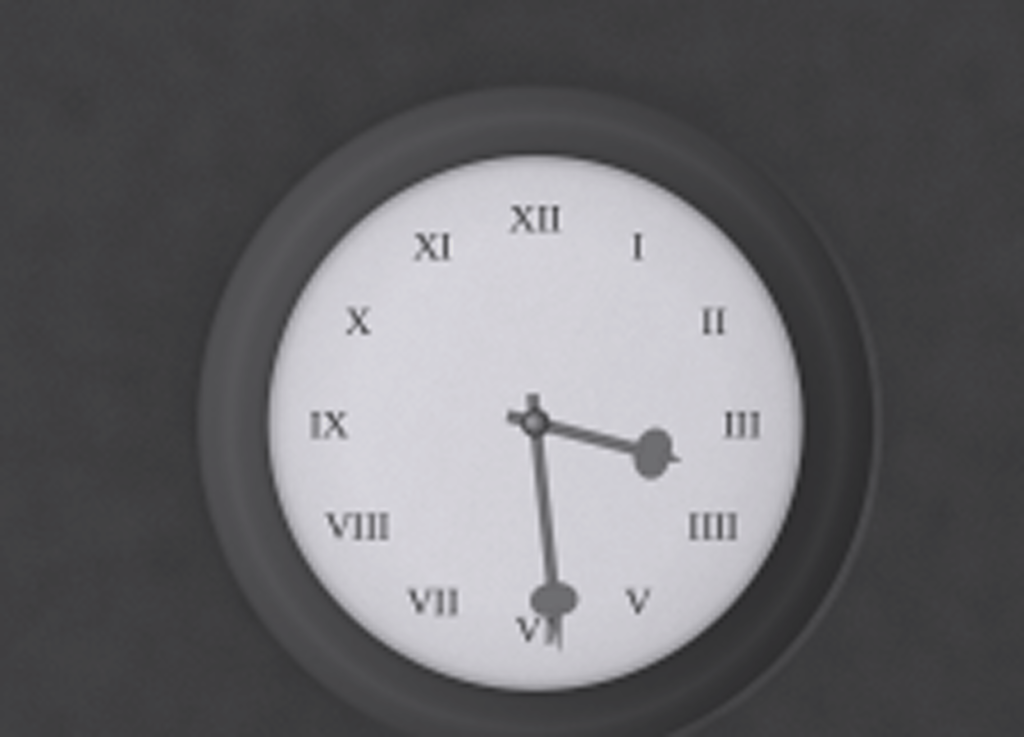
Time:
3.29
